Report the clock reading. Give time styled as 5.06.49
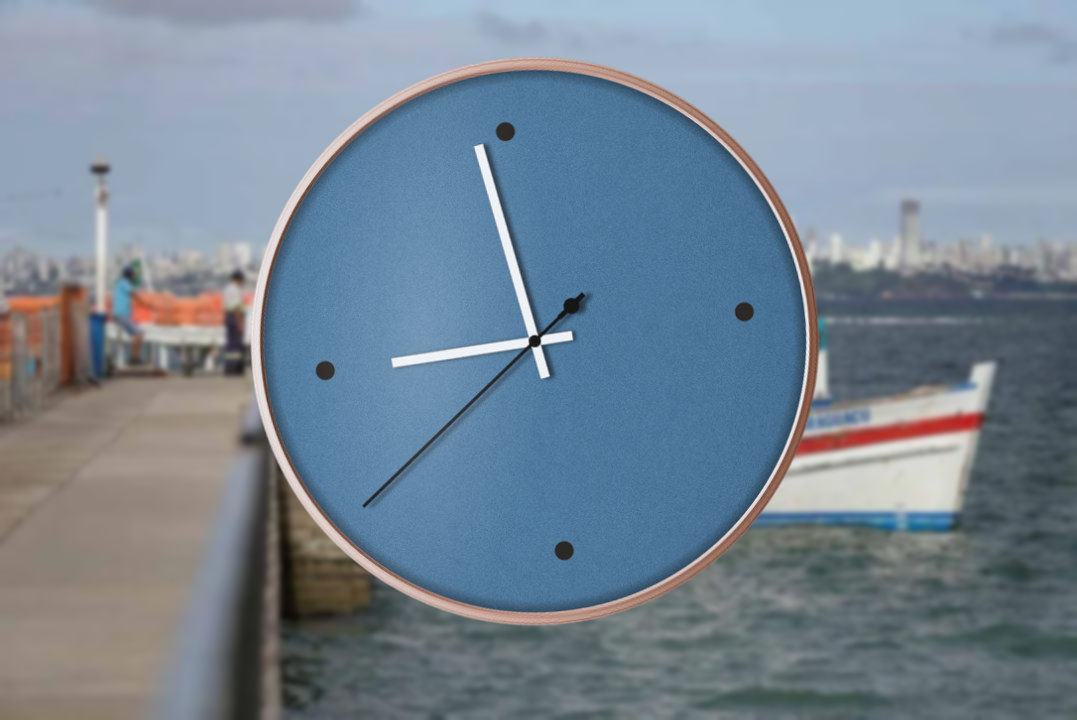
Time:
8.58.39
